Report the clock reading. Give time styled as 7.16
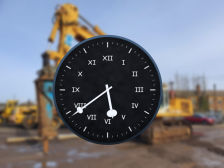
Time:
5.39
